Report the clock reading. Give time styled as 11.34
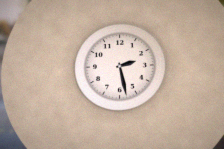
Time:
2.28
